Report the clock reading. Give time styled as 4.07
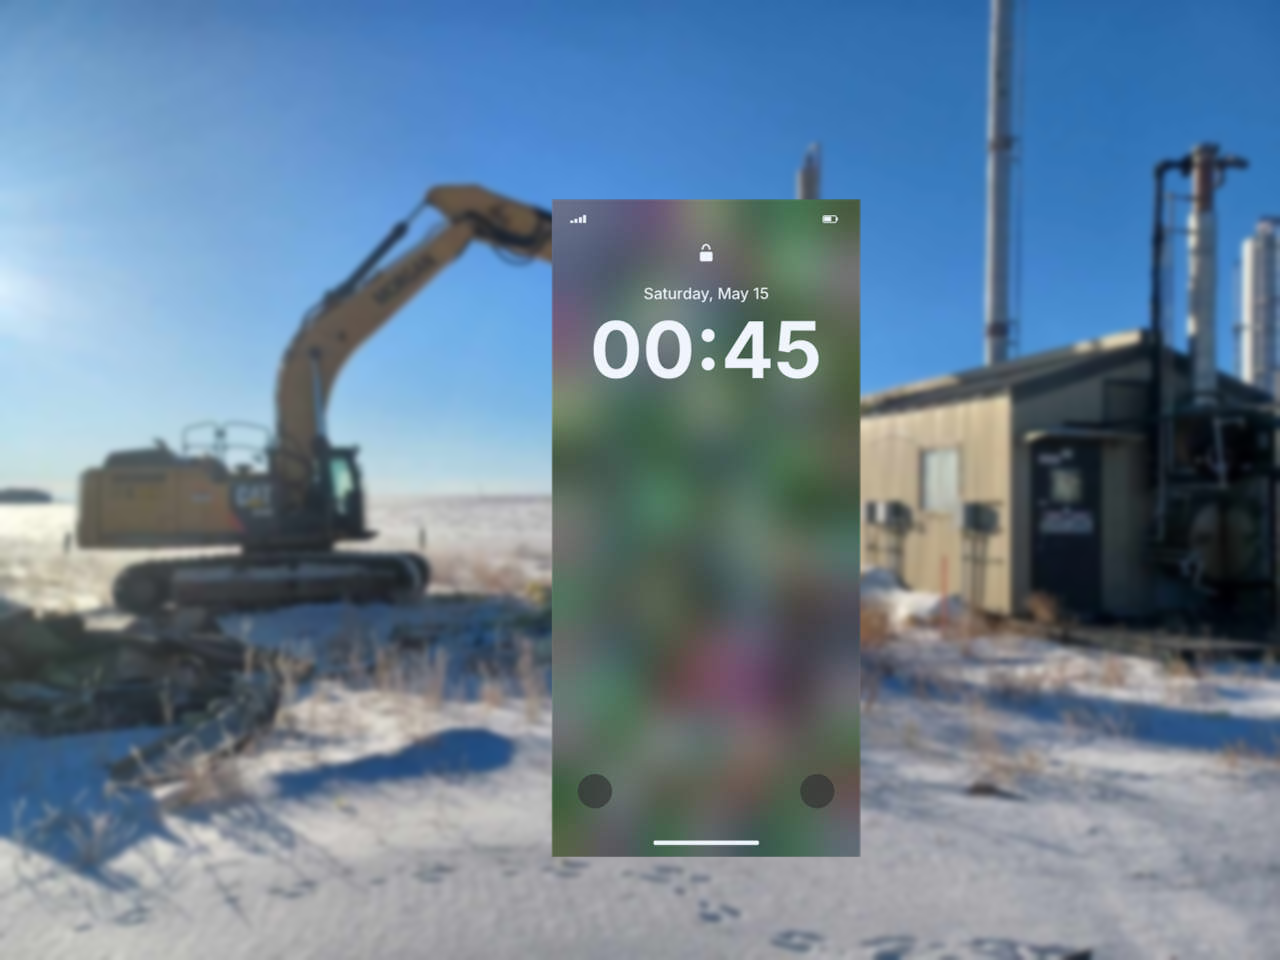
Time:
0.45
